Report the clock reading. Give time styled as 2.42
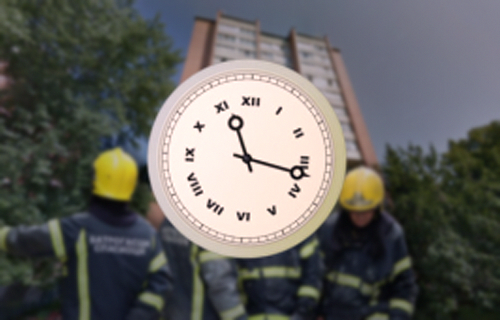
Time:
11.17
